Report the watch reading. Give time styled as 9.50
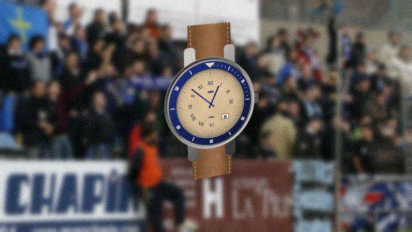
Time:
12.52
